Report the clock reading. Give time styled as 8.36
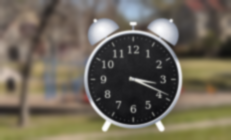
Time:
3.19
